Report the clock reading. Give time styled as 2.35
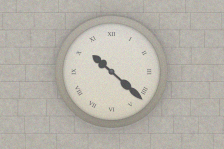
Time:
10.22
